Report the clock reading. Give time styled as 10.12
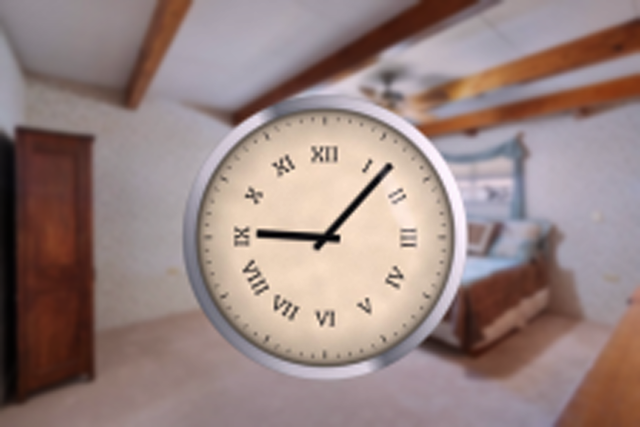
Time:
9.07
